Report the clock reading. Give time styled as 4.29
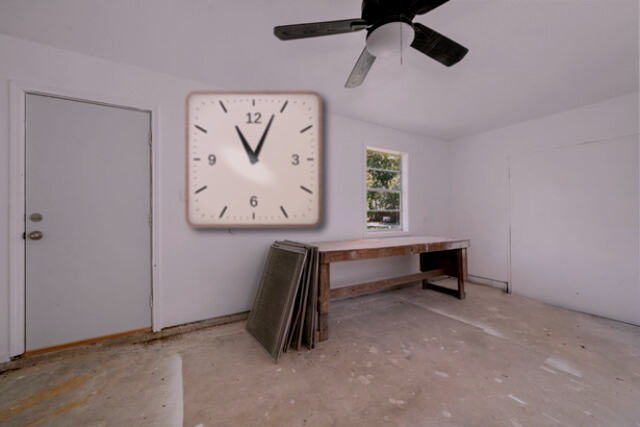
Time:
11.04
